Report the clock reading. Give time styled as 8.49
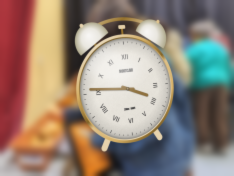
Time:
3.46
